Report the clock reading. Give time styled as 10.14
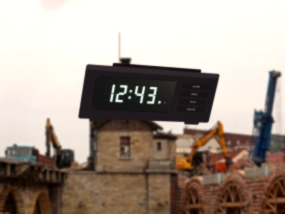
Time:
12.43
